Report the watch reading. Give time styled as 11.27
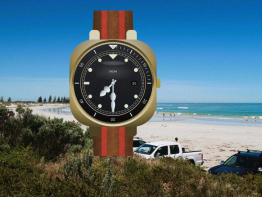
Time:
7.30
